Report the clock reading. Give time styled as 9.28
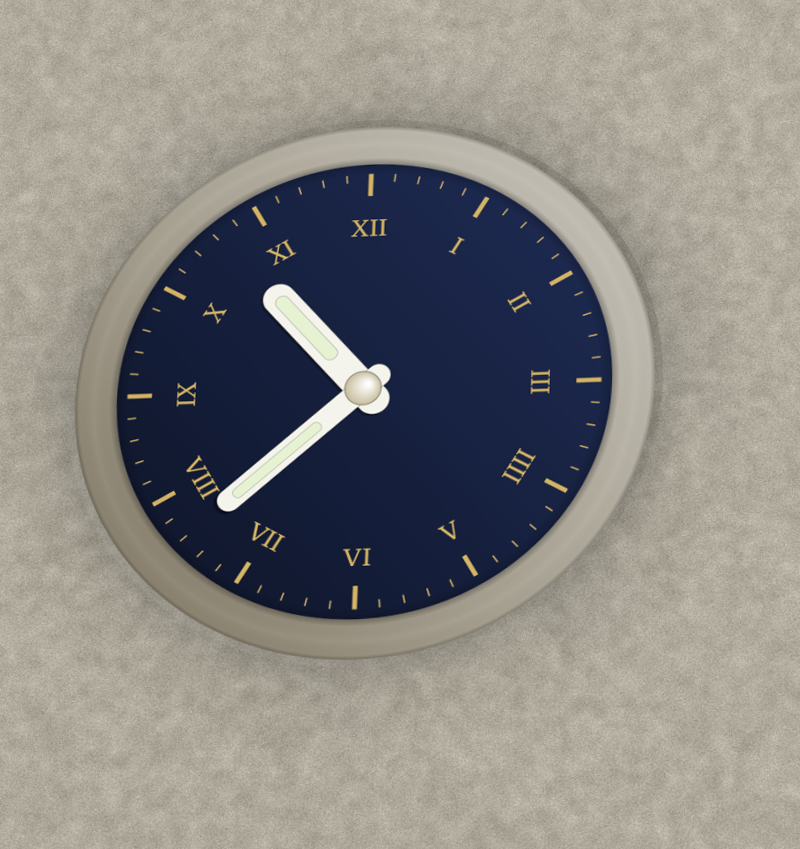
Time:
10.38
